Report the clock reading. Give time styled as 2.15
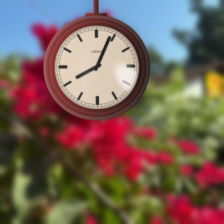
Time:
8.04
